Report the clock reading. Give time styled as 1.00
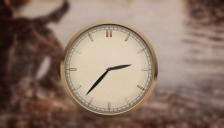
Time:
2.37
